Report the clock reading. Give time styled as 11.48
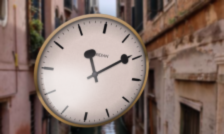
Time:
11.09
